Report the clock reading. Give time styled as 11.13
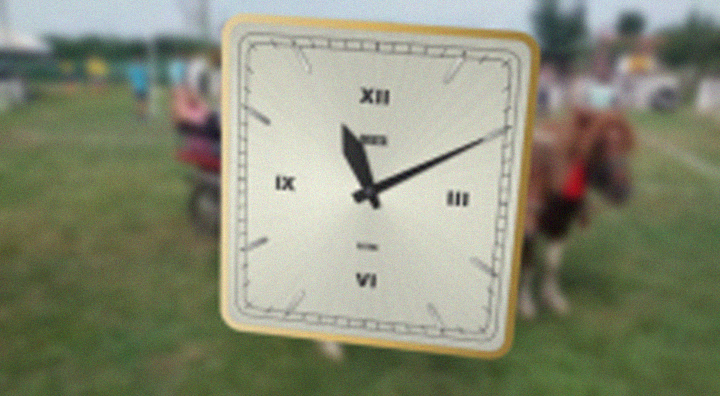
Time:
11.10
